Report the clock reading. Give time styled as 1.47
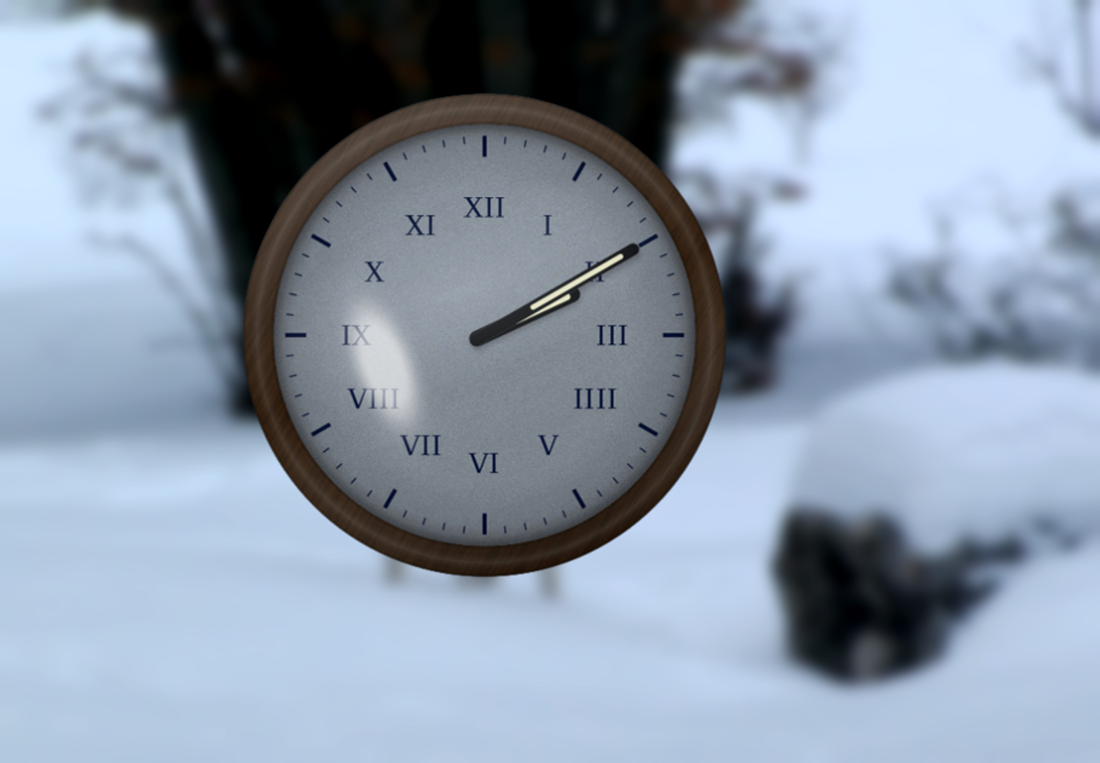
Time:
2.10
